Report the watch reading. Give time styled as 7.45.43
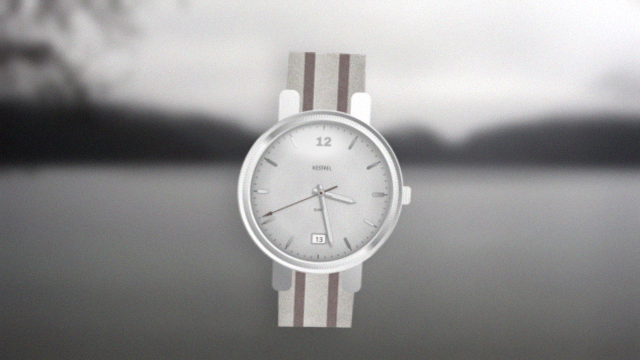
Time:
3.27.41
